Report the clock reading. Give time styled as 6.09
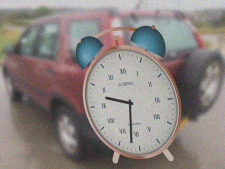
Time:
9.32
